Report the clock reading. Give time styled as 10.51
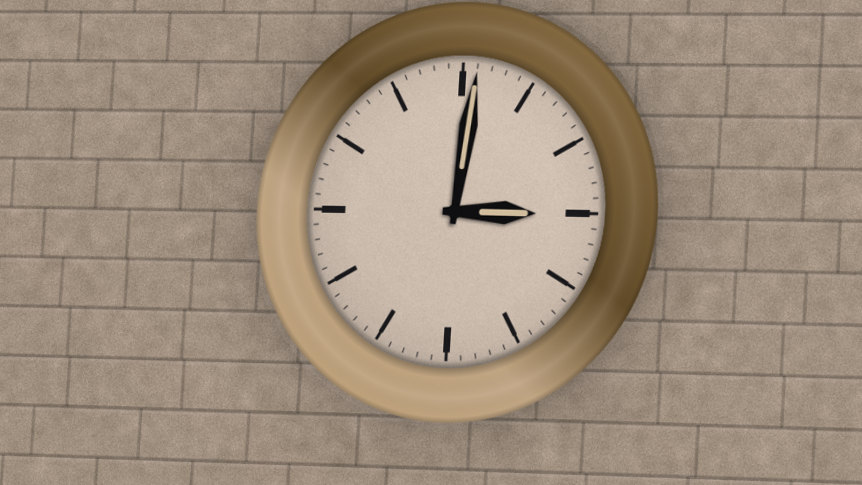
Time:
3.01
